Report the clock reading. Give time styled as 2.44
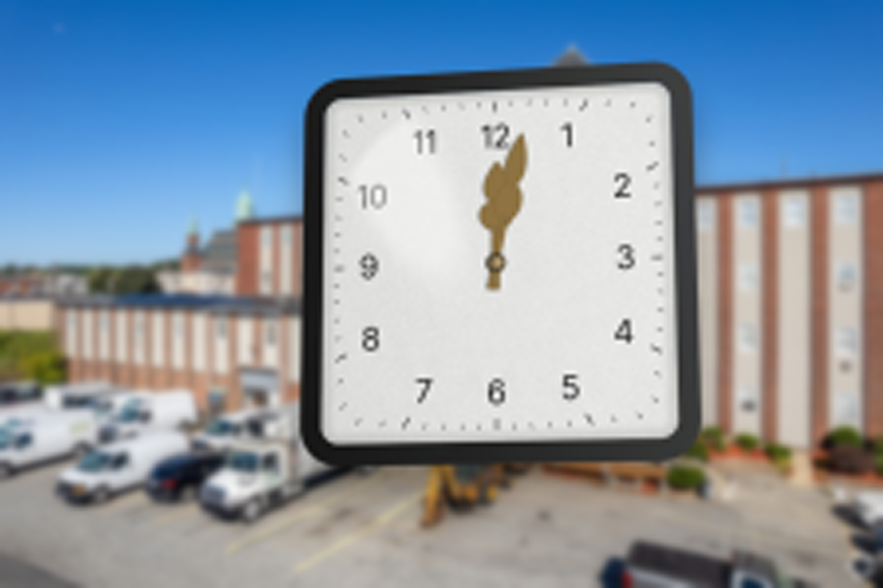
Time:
12.02
